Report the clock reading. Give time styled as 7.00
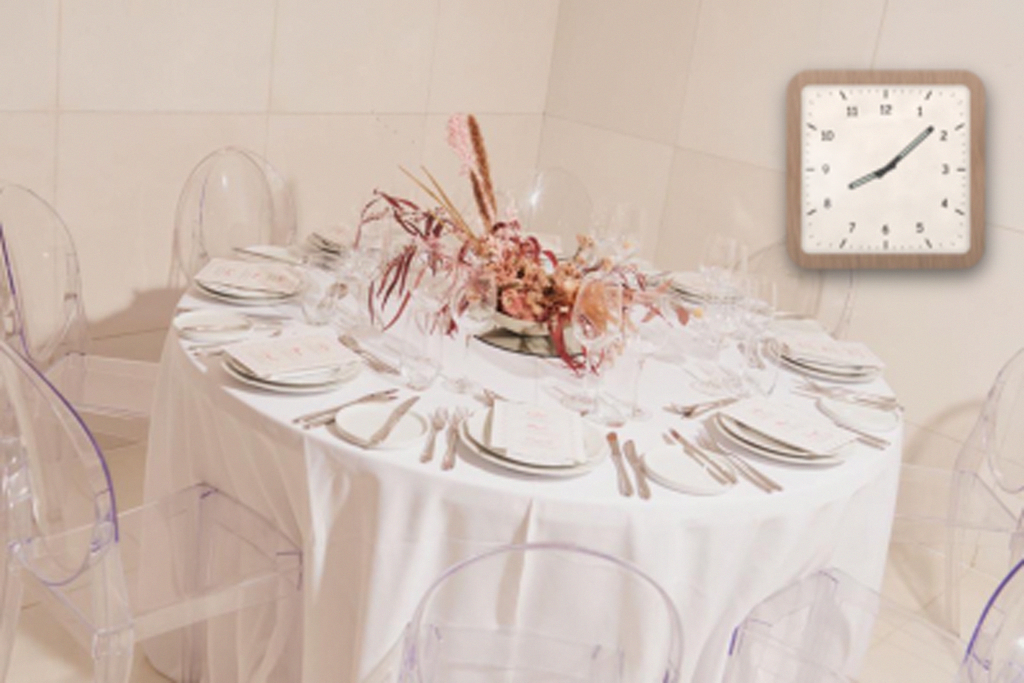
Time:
8.08
